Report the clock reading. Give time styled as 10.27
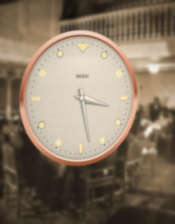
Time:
3.28
